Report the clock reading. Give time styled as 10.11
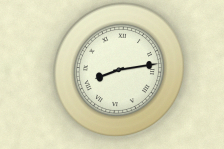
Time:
8.13
